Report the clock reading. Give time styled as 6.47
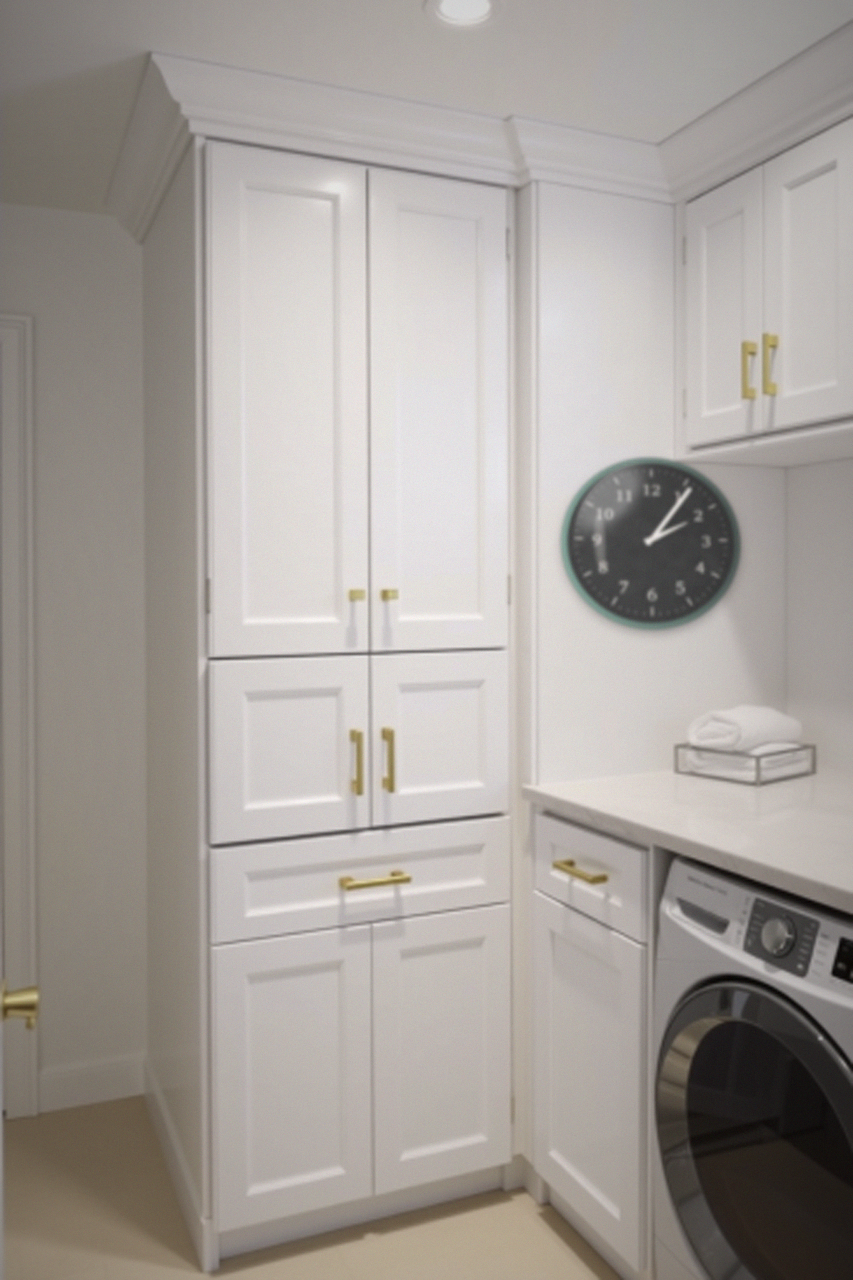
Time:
2.06
